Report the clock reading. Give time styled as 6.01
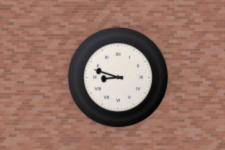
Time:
8.48
